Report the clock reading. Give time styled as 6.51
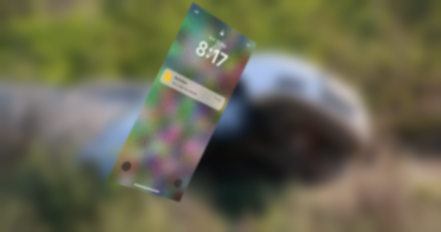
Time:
8.17
